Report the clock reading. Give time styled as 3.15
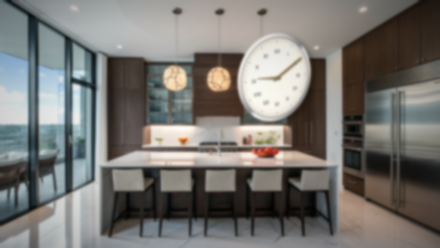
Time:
9.10
